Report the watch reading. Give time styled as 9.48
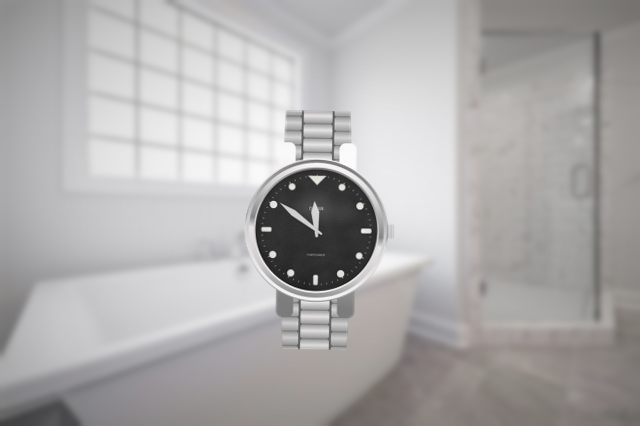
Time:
11.51
